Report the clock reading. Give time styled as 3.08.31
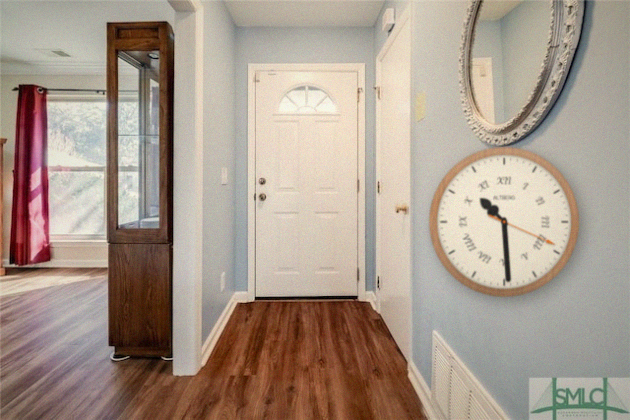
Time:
10.29.19
